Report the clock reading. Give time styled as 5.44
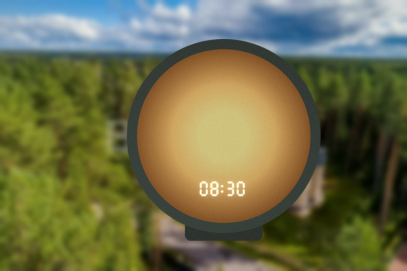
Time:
8.30
